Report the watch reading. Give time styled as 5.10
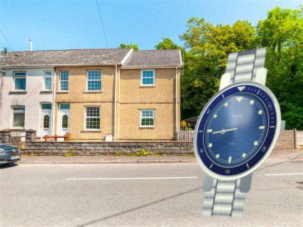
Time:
8.44
